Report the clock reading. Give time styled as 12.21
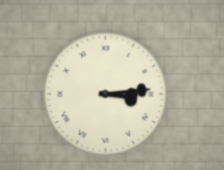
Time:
3.14
